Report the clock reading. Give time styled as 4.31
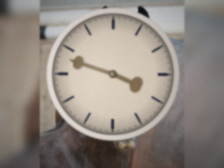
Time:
3.48
